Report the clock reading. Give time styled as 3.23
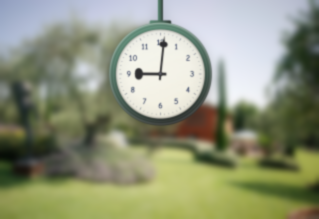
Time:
9.01
